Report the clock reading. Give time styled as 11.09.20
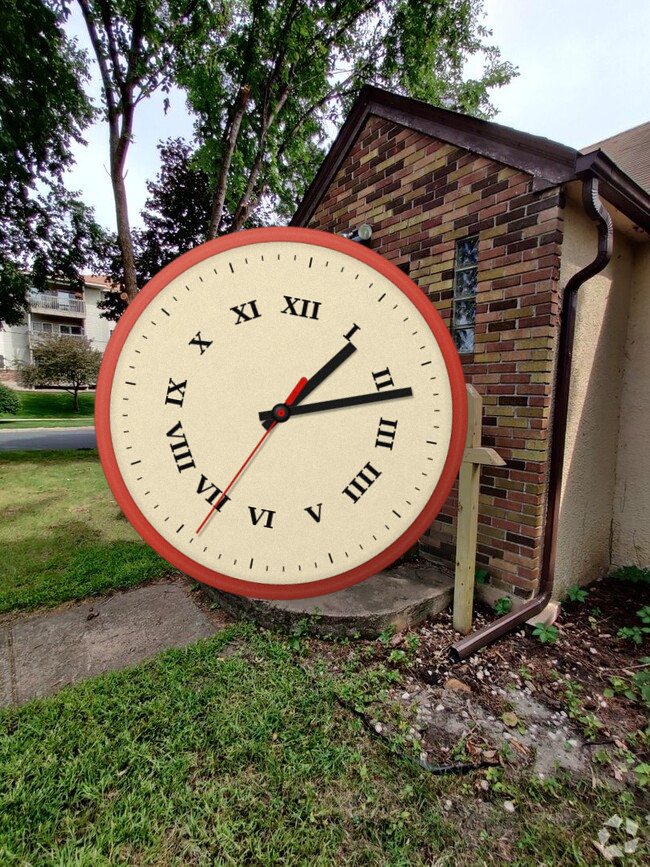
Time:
1.11.34
